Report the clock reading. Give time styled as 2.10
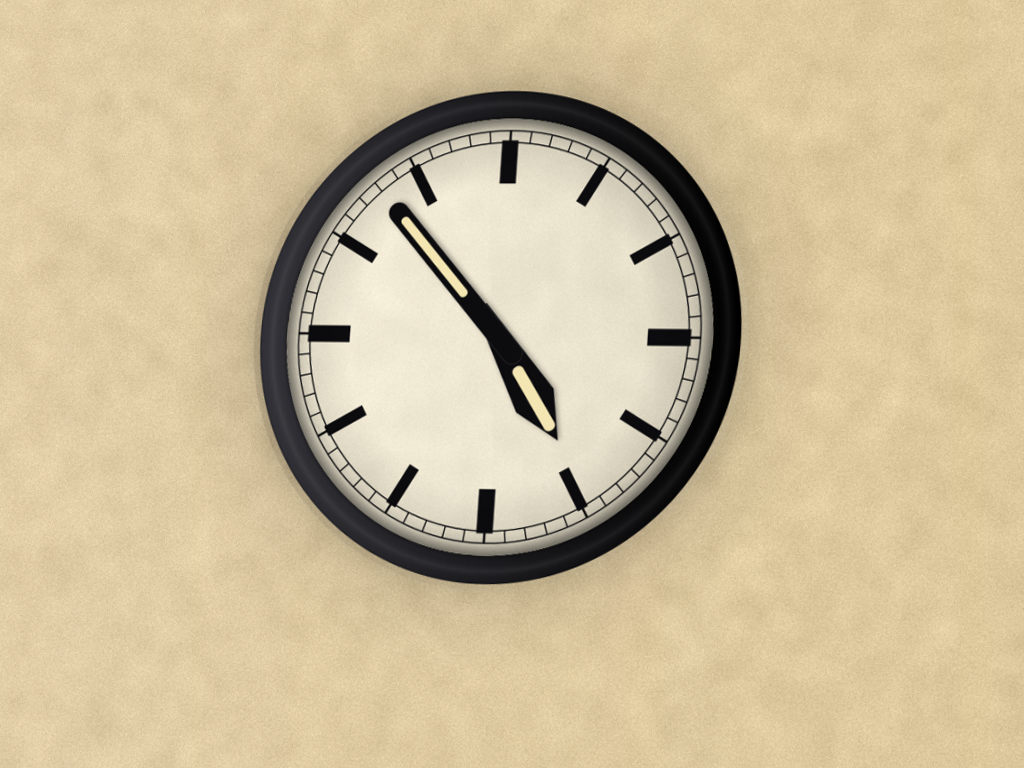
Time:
4.53
